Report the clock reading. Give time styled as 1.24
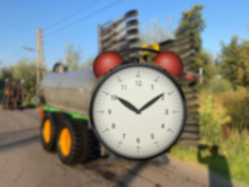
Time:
10.09
